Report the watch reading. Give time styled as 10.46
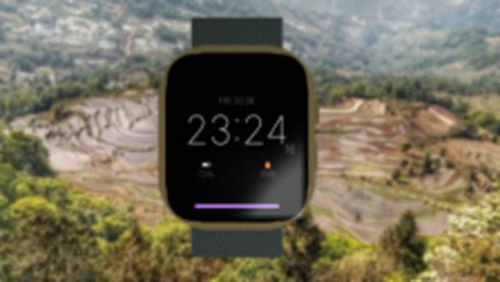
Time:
23.24
